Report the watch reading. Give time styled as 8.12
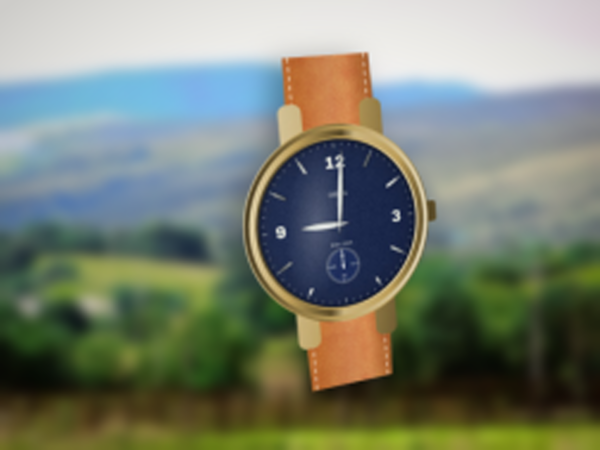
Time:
9.01
